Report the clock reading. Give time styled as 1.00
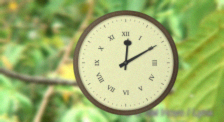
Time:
12.10
